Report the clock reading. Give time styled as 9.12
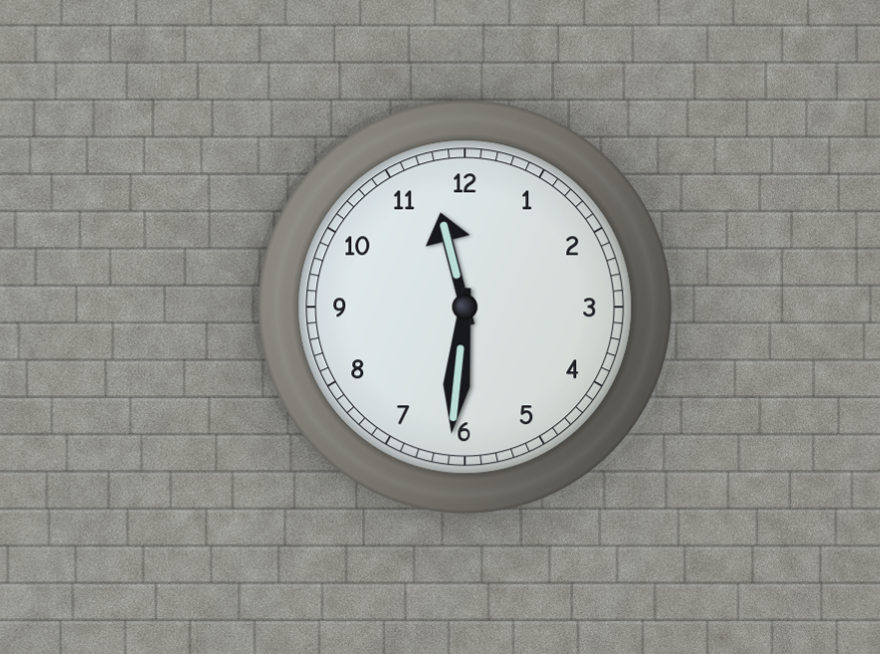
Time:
11.31
